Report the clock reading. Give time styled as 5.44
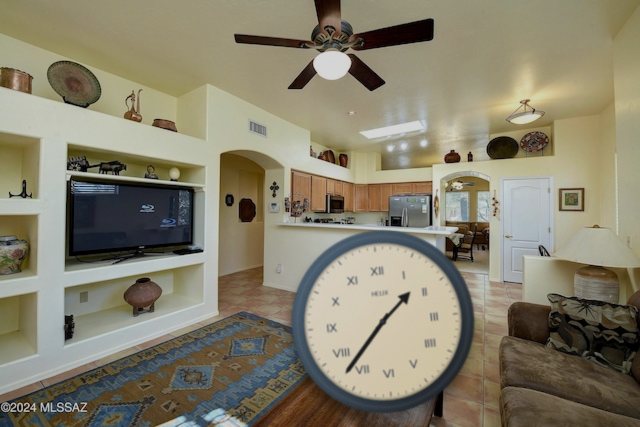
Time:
1.37
